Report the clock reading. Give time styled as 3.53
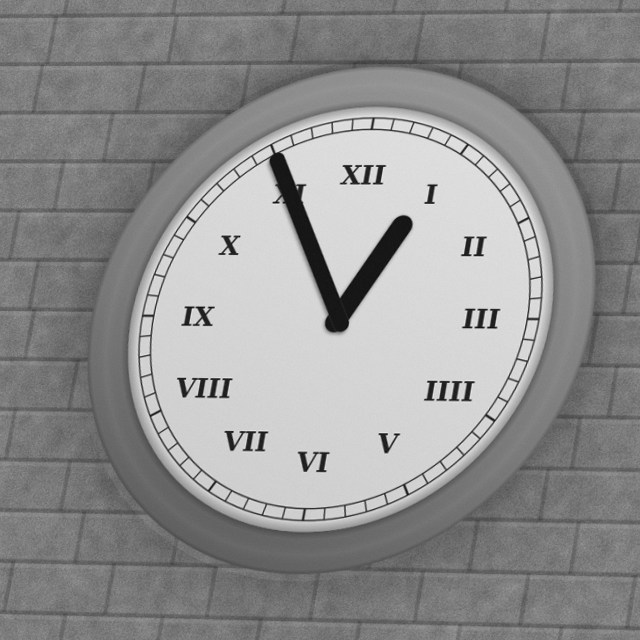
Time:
12.55
